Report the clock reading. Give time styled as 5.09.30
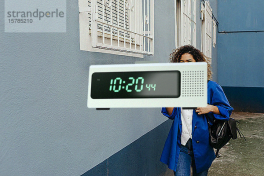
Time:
10.20.44
